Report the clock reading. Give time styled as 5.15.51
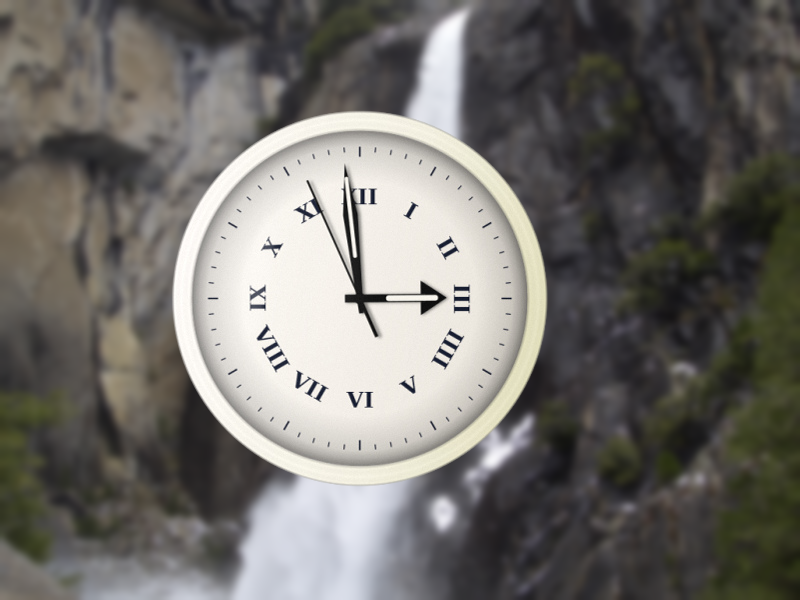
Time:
2.58.56
